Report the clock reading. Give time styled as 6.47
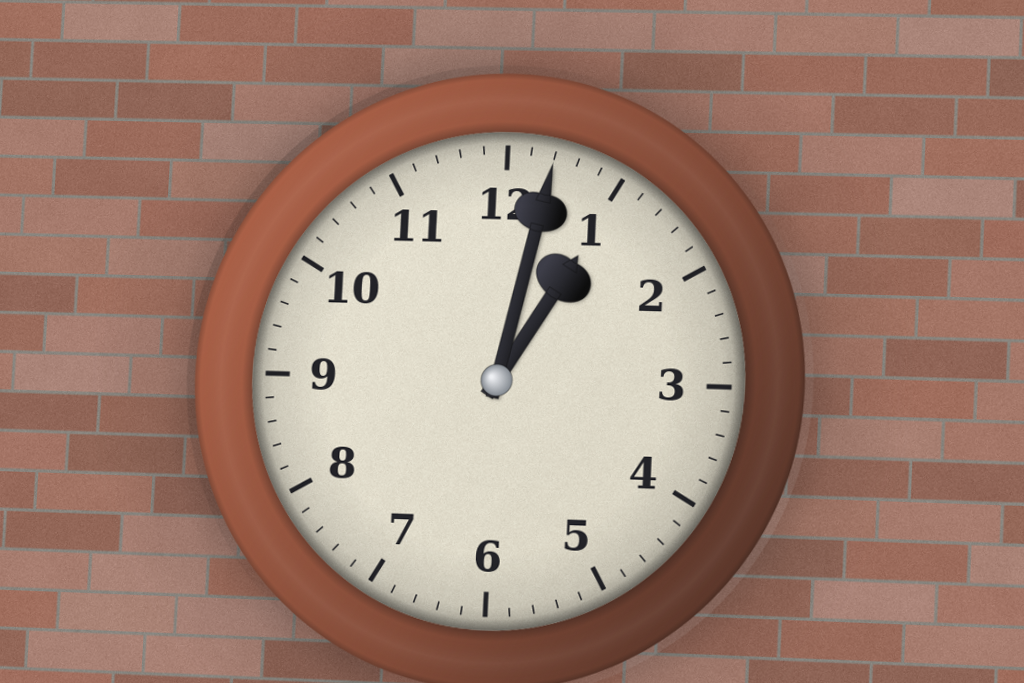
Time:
1.02
